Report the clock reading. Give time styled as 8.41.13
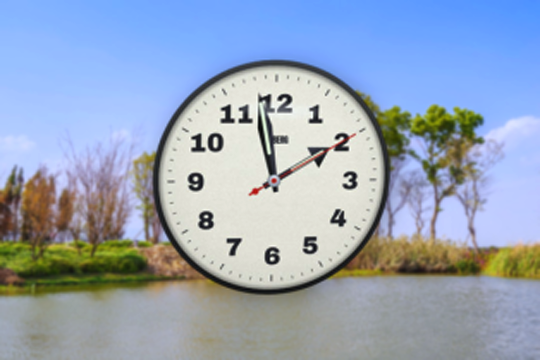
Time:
1.58.10
